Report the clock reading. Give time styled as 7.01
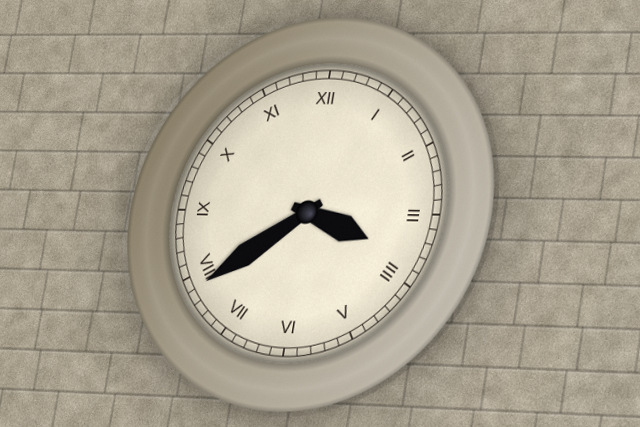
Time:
3.39
